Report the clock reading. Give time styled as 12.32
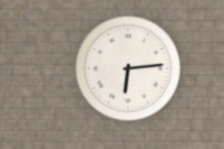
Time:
6.14
